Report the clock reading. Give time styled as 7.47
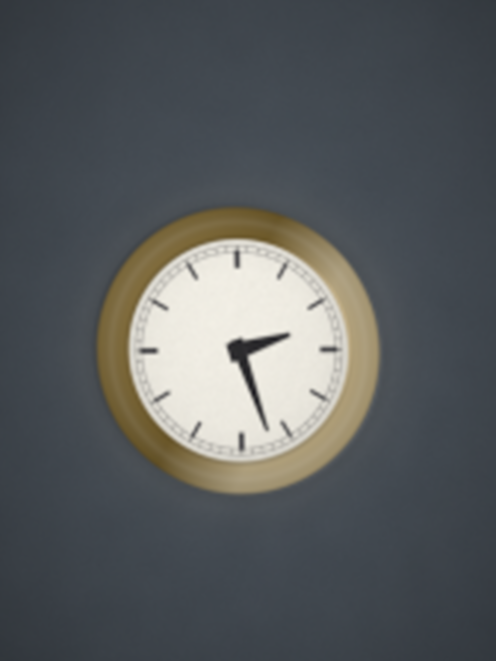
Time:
2.27
